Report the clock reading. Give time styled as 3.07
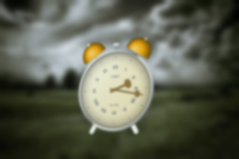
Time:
2.17
